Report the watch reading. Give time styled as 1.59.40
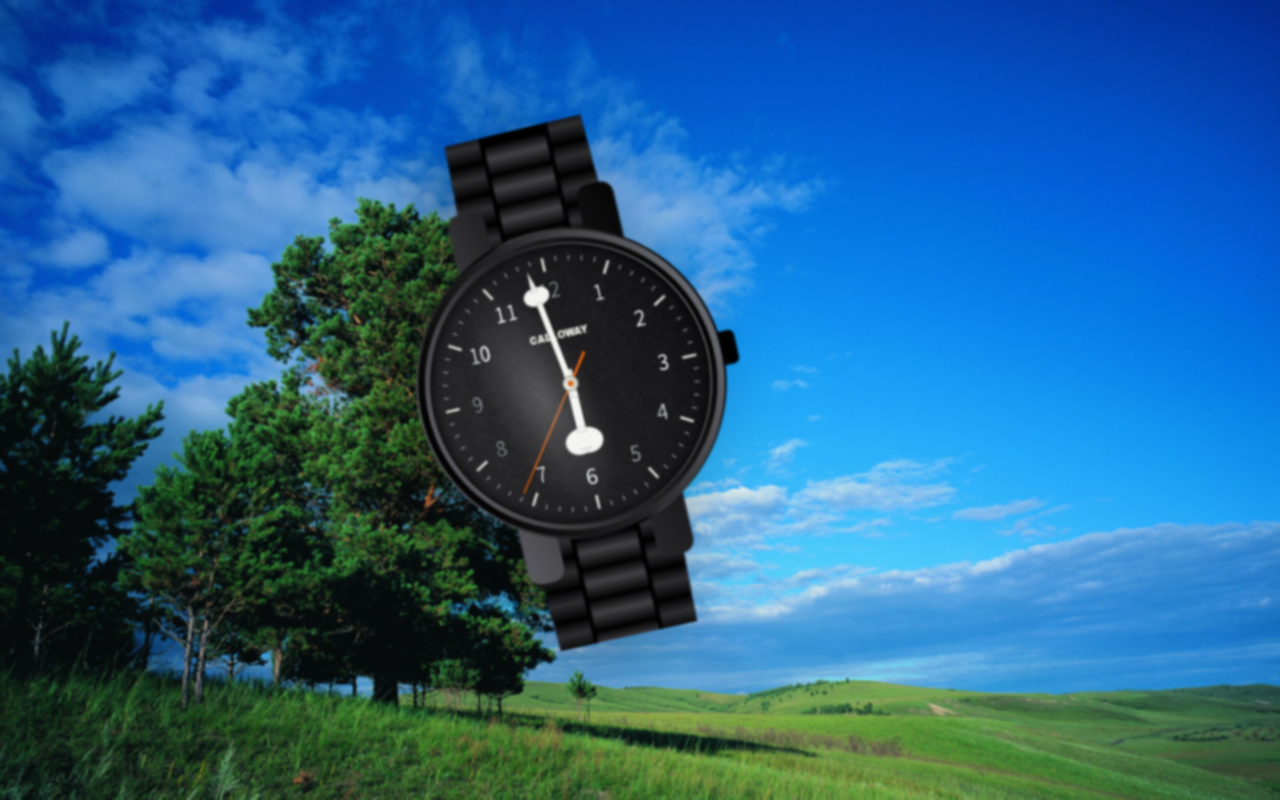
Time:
5.58.36
